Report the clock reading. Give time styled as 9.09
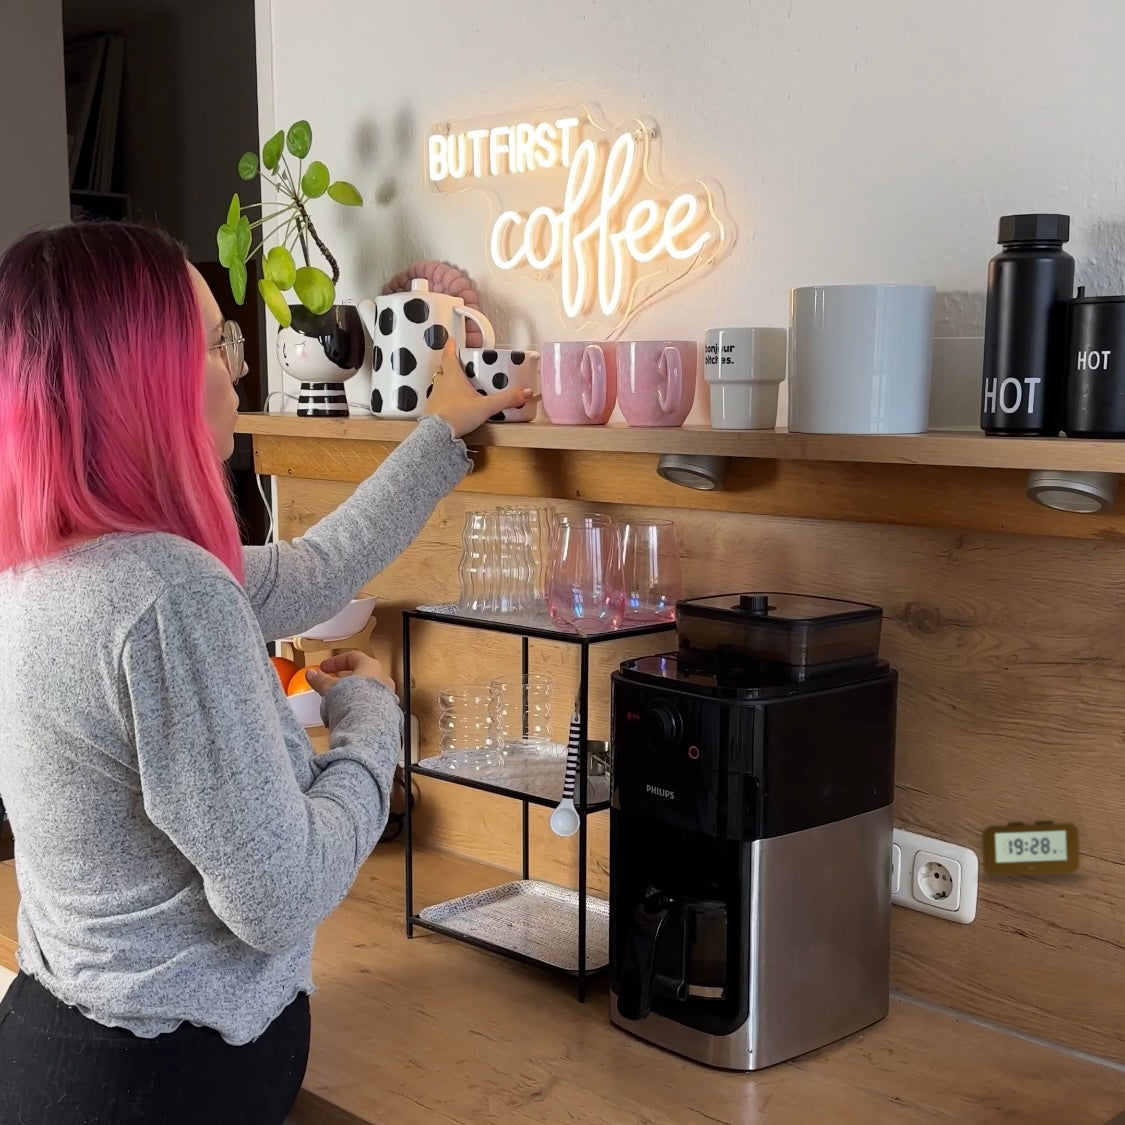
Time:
19.28
